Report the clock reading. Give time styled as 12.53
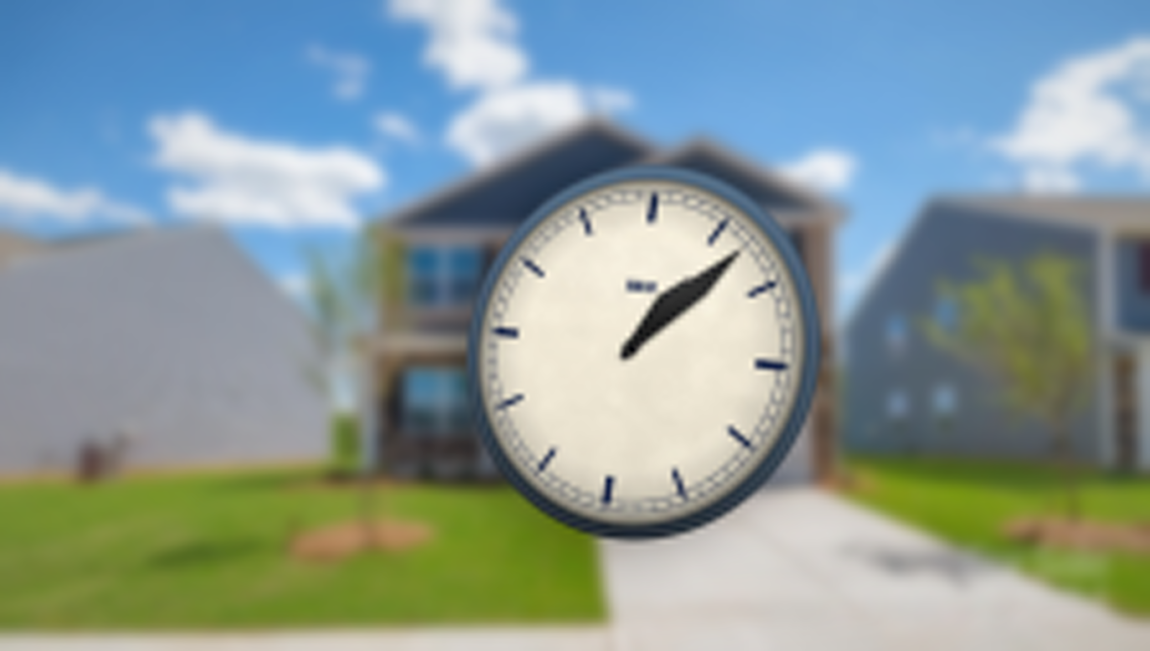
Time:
1.07
